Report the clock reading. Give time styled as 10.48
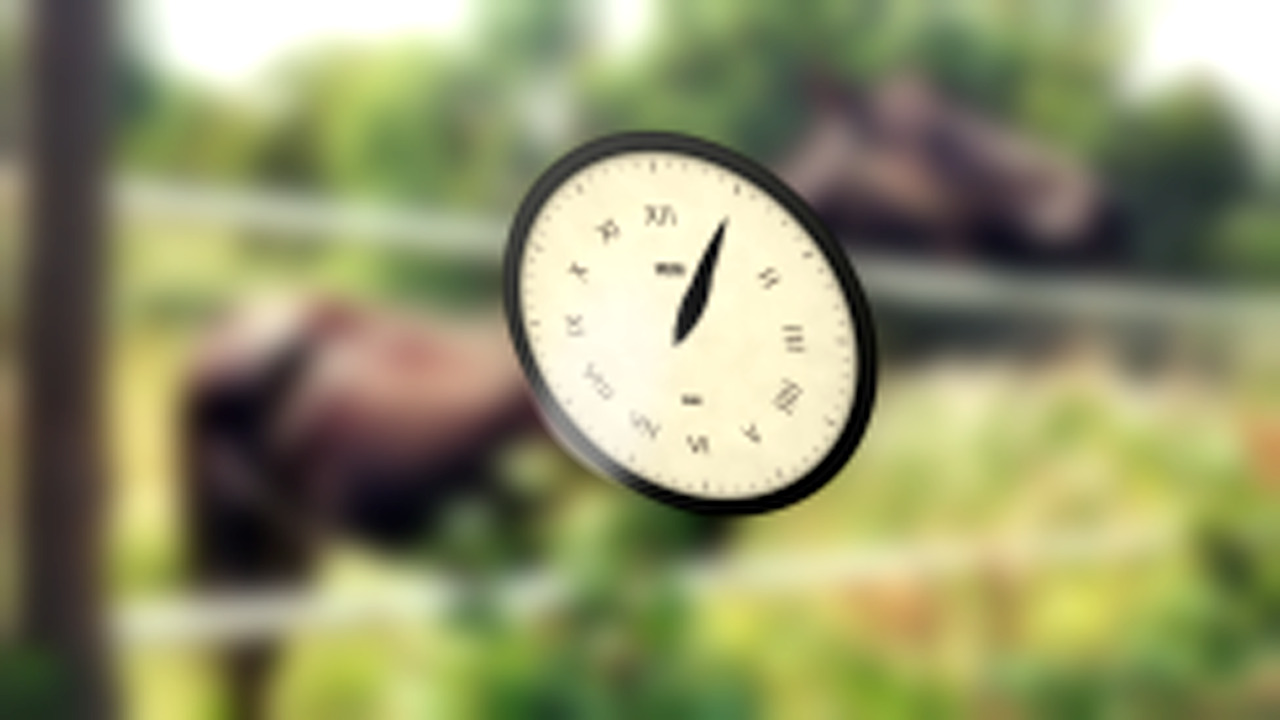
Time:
1.05
